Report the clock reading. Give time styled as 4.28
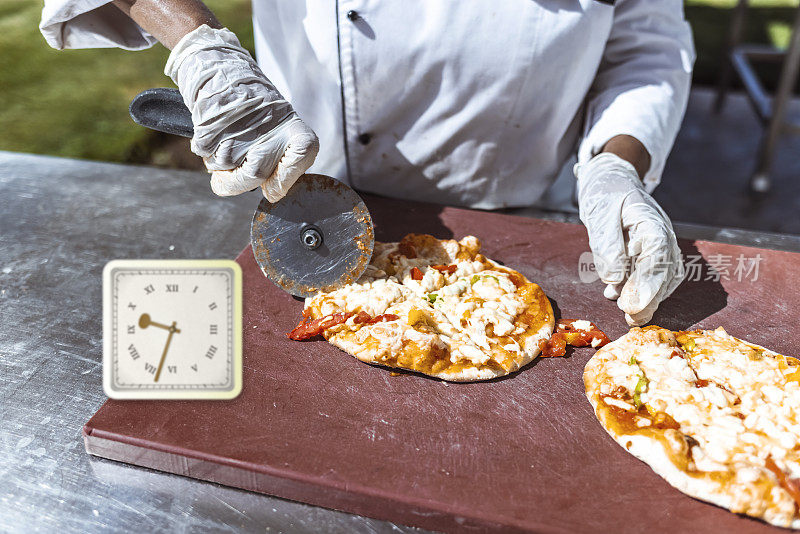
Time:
9.33
